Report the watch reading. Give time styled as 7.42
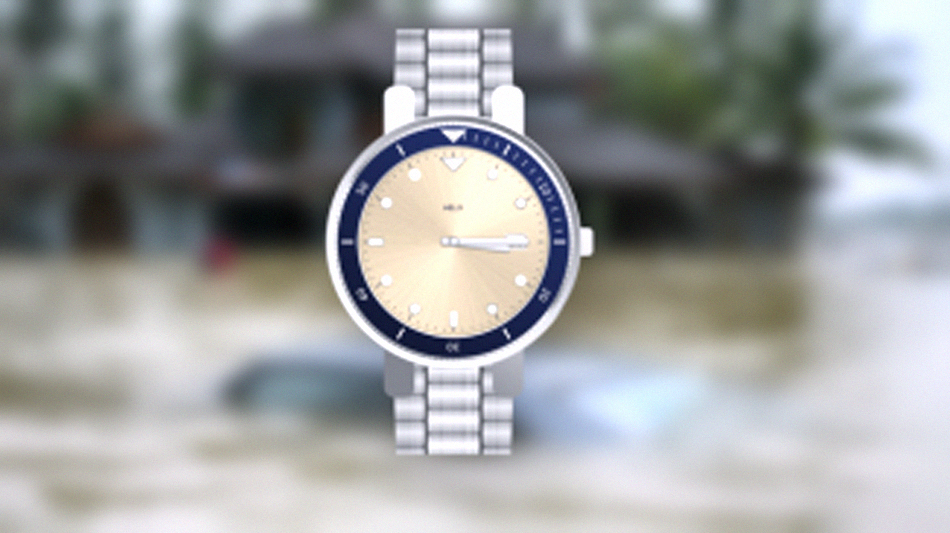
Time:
3.15
